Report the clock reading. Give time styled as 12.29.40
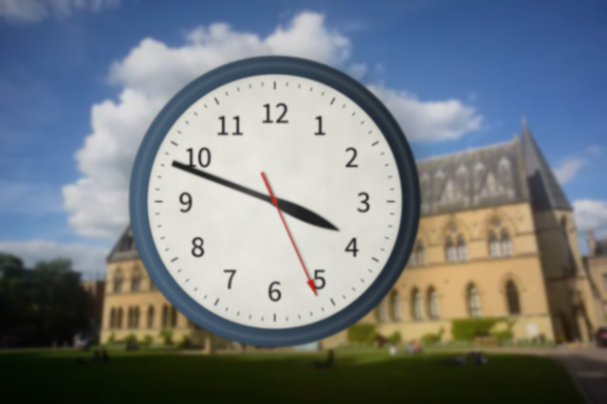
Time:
3.48.26
